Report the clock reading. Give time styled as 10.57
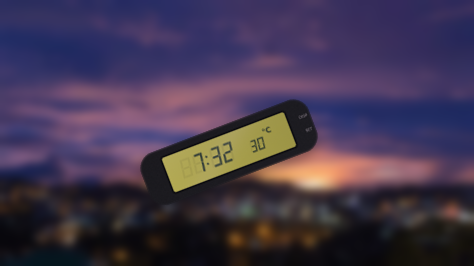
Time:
7.32
